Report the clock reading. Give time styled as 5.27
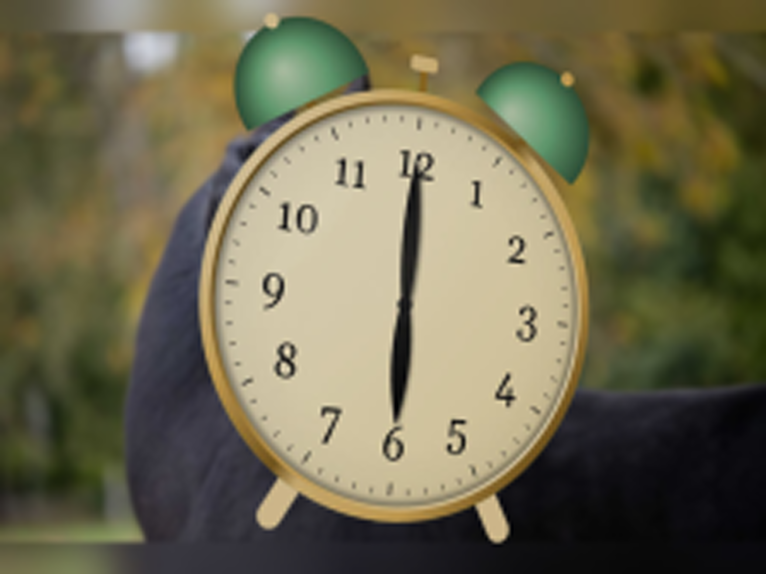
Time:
6.00
